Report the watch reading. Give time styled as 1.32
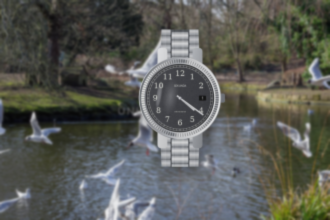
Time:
4.21
